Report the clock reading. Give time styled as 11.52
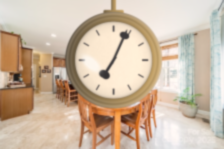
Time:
7.04
